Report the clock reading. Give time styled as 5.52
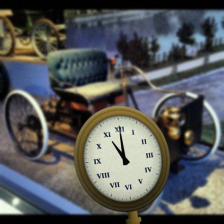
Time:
11.00
